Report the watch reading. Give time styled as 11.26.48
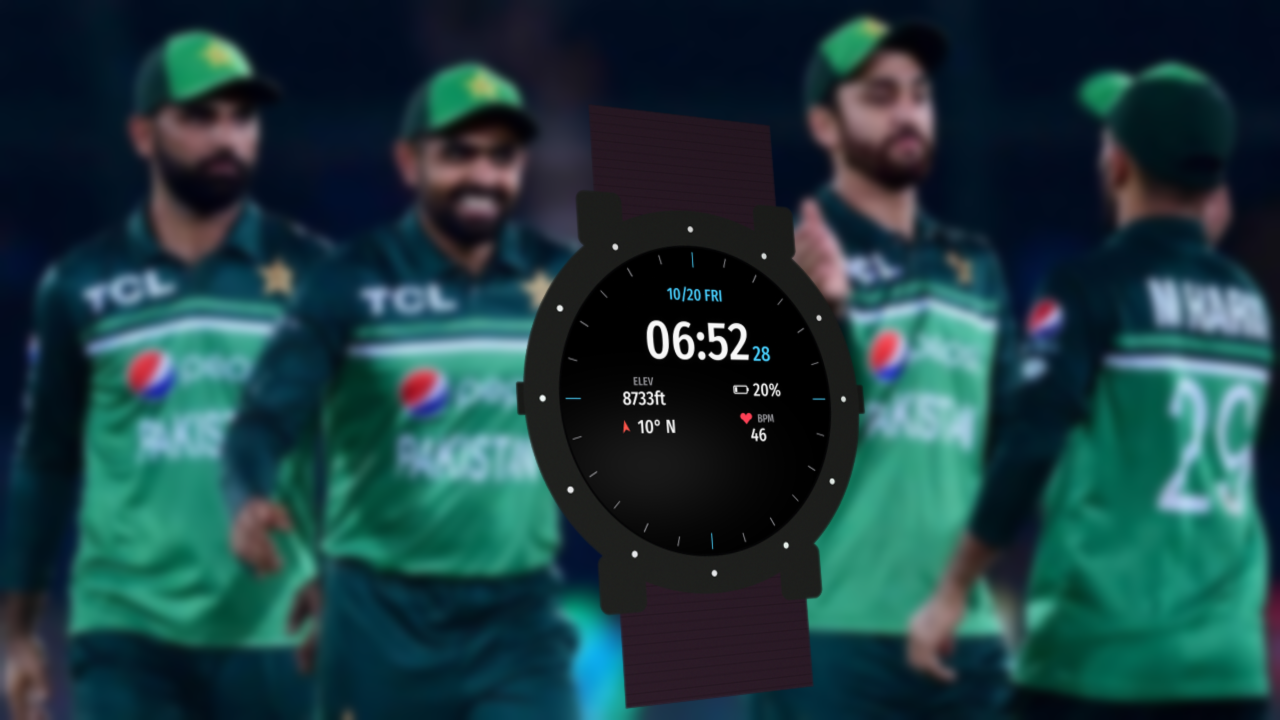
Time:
6.52.28
